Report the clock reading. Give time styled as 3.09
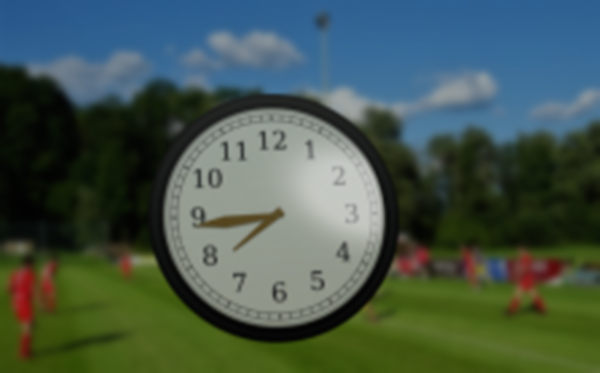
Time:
7.44
